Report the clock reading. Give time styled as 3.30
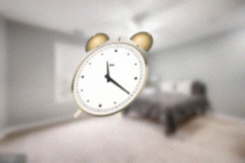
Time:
11.20
